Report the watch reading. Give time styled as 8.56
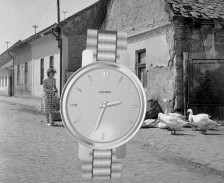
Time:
2.33
